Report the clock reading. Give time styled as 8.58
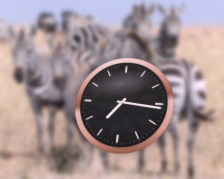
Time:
7.16
